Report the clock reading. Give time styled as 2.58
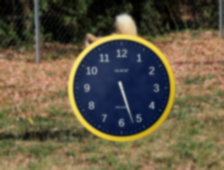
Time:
5.27
